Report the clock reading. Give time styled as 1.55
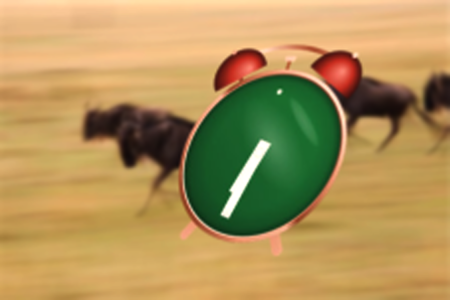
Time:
6.32
